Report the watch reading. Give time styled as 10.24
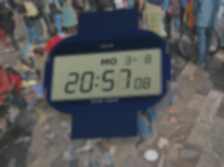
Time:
20.57
